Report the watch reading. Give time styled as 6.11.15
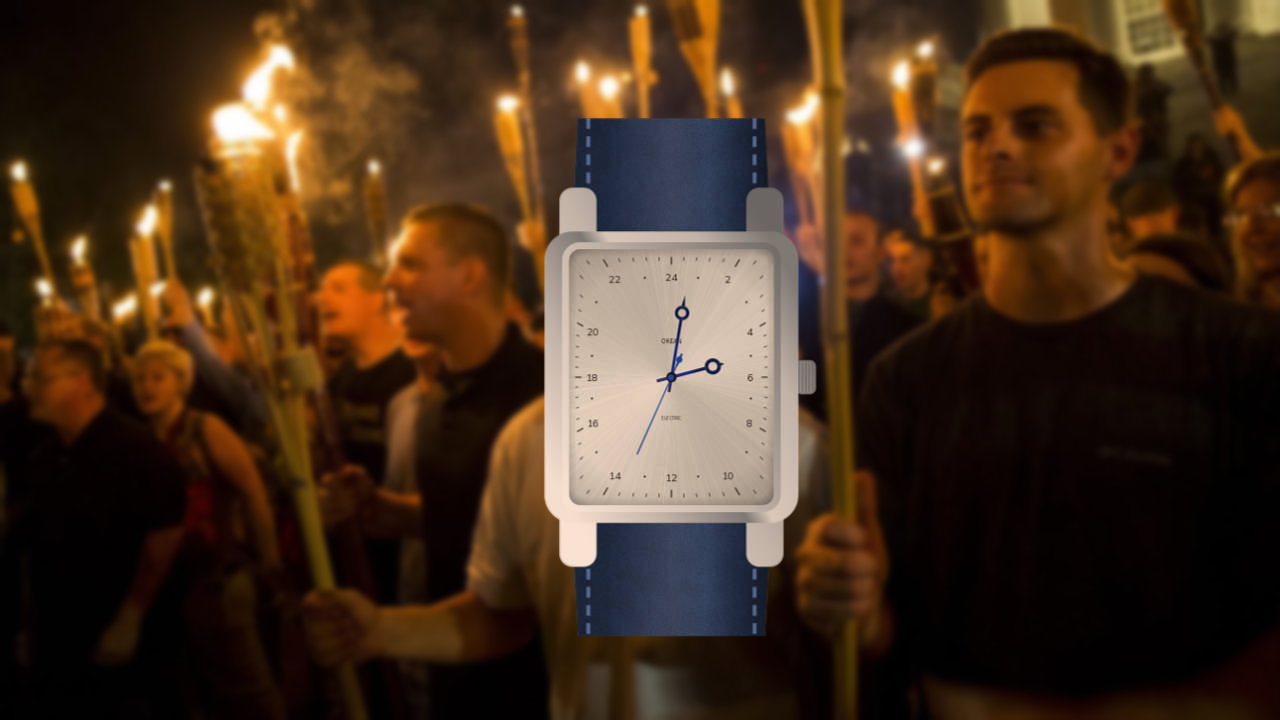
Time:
5.01.34
